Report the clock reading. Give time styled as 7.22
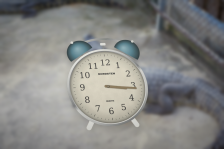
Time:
3.16
